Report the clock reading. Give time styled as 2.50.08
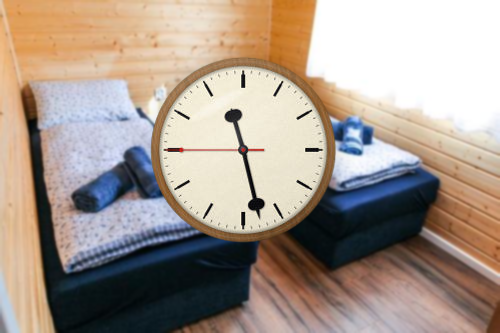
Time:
11.27.45
